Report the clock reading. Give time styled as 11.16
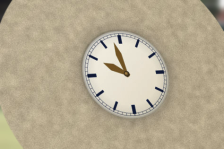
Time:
9.58
